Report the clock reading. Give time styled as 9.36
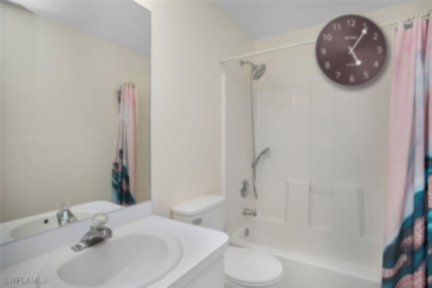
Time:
5.06
